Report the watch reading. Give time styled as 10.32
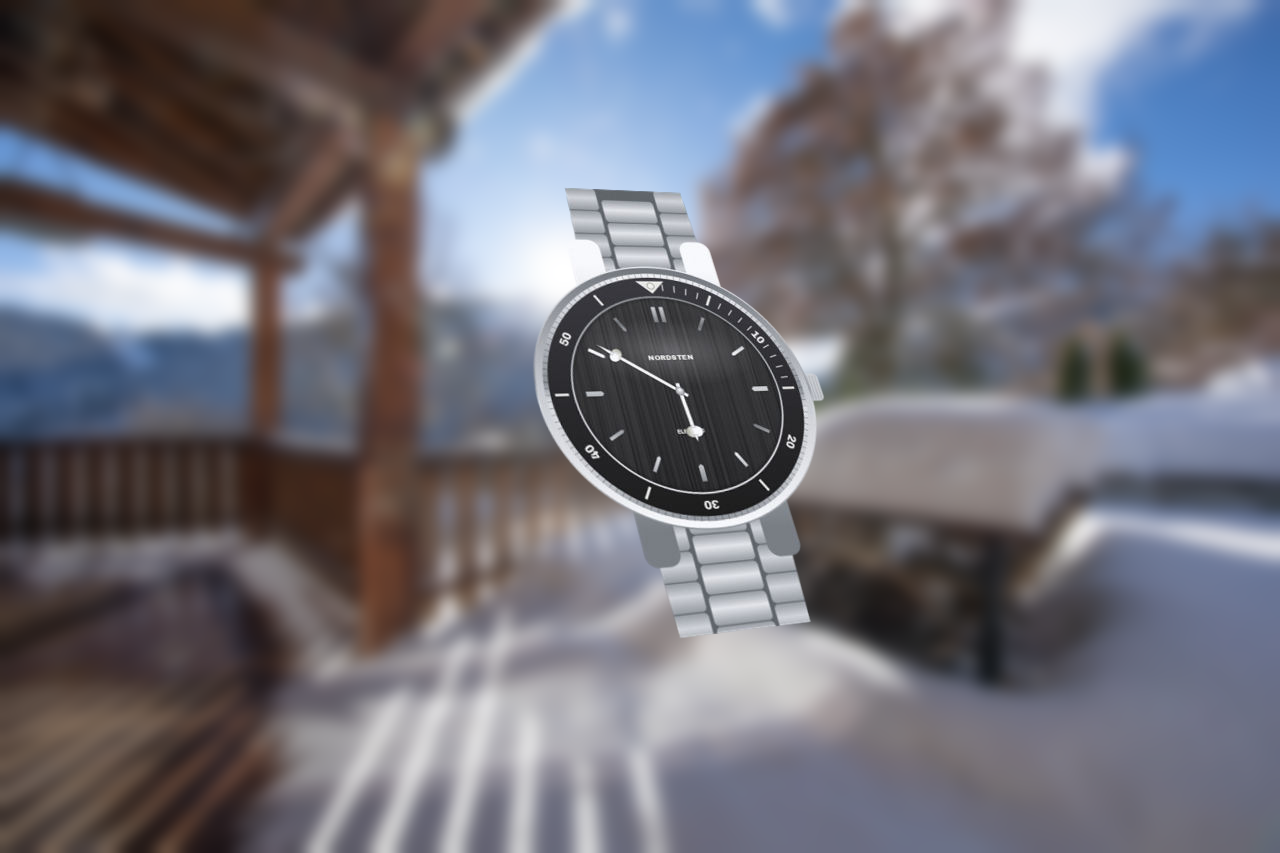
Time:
5.51
